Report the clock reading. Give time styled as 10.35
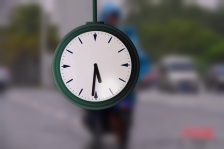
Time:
5.31
